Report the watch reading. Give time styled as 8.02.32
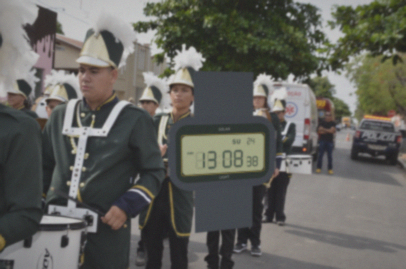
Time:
13.08.38
